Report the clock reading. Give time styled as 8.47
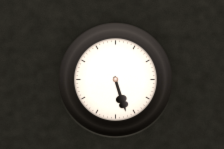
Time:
5.27
